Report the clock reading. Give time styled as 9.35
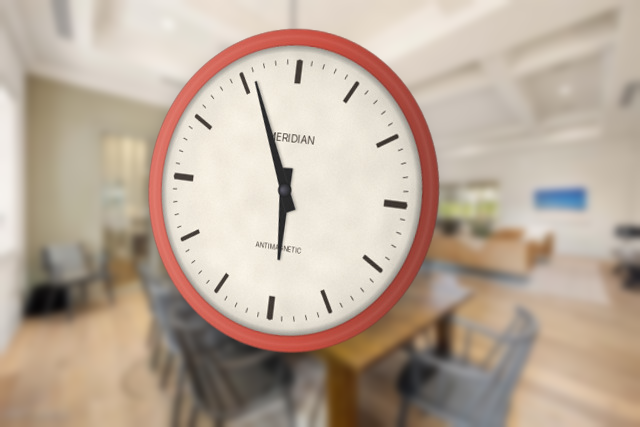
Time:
5.56
